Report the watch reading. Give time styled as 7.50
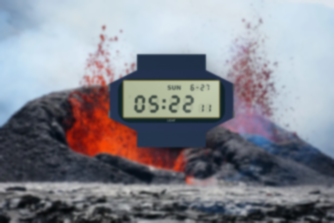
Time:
5.22
